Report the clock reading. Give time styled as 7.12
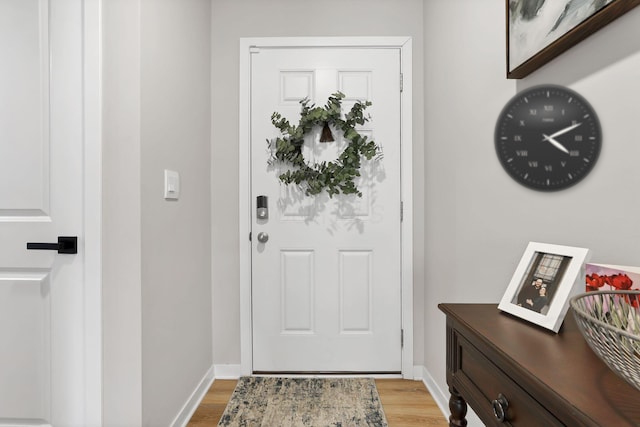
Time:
4.11
